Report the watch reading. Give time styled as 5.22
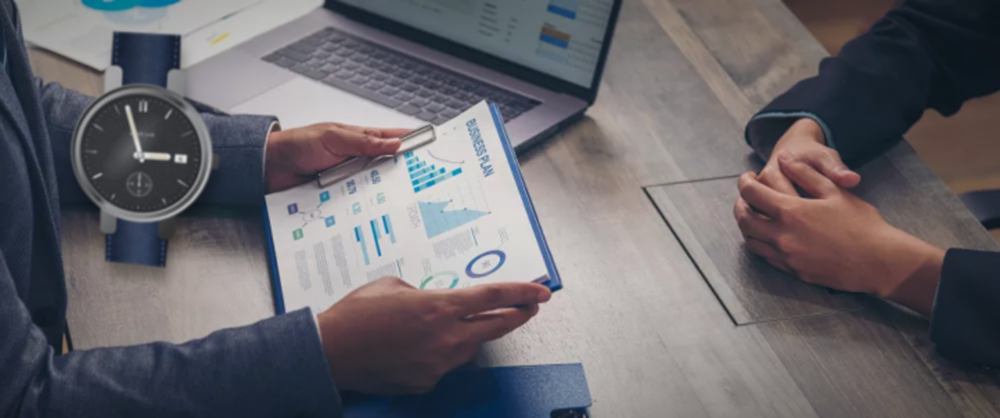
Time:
2.57
